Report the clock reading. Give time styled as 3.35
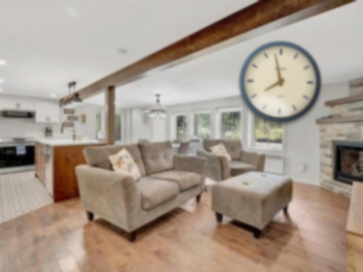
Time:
7.58
